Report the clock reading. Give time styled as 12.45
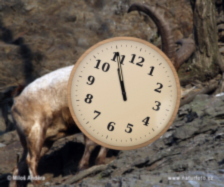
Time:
10.55
